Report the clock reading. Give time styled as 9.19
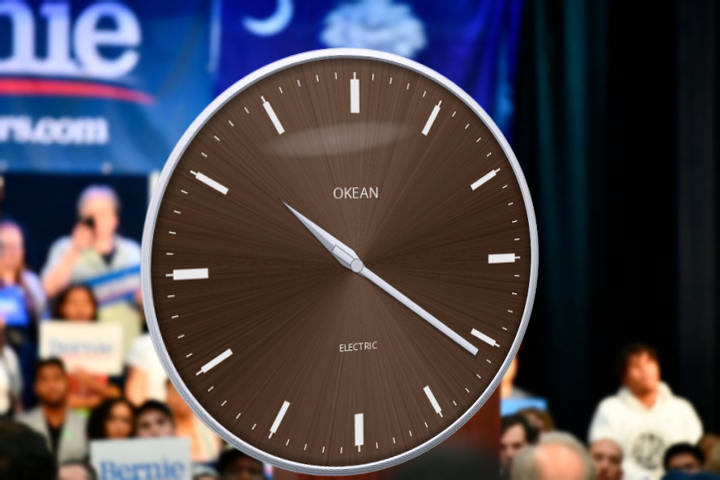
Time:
10.21
